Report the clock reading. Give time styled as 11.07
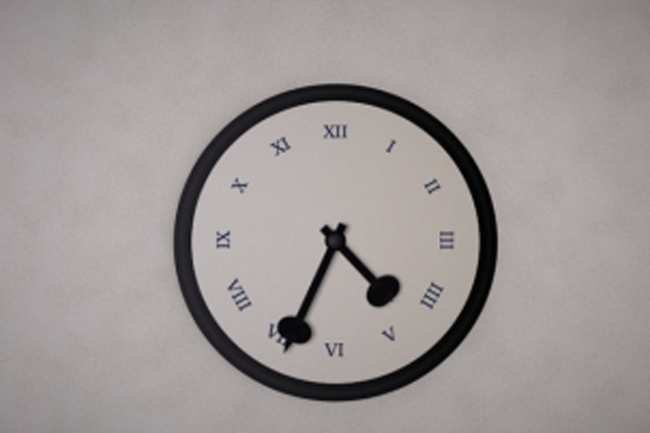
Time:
4.34
